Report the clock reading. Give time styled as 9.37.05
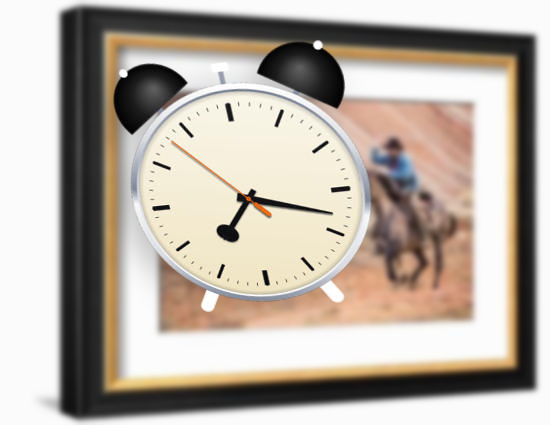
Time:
7.17.53
